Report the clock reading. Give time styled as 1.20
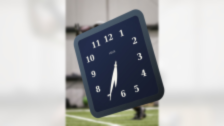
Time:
6.35
